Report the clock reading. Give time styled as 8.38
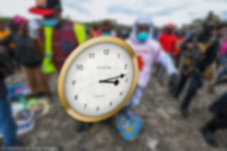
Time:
3.13
